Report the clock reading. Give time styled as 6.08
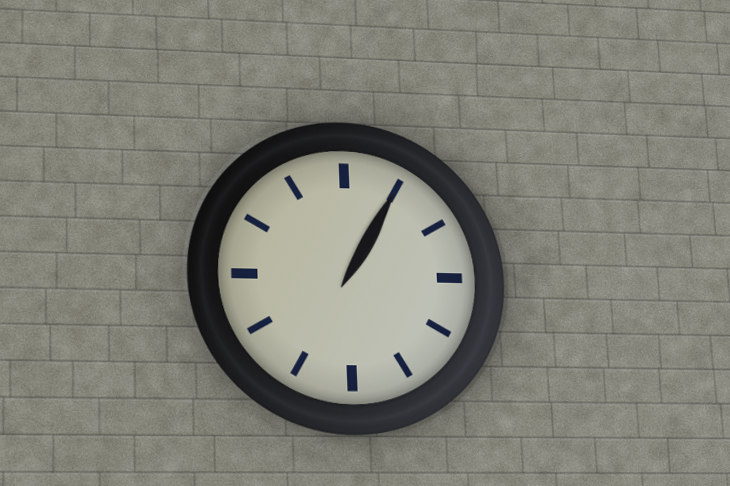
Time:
1.05
